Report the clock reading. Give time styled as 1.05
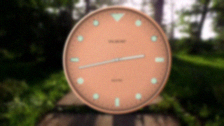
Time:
2.43
